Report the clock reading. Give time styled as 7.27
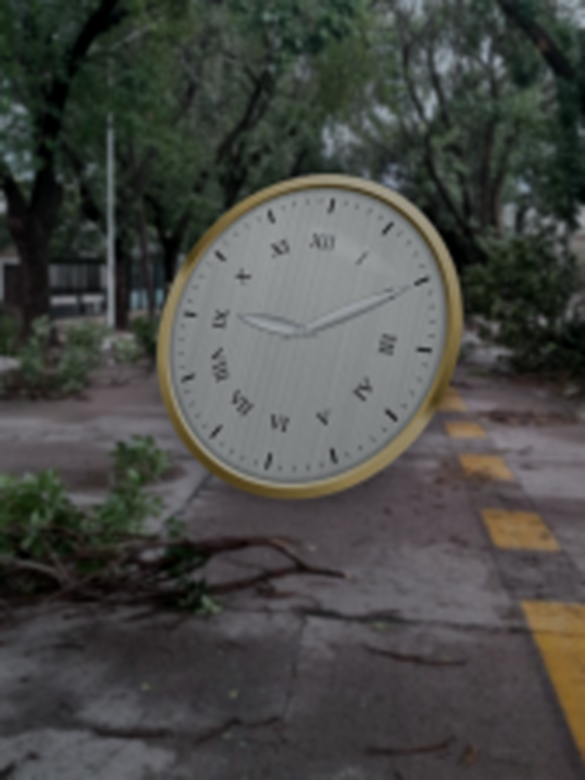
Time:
9.10
